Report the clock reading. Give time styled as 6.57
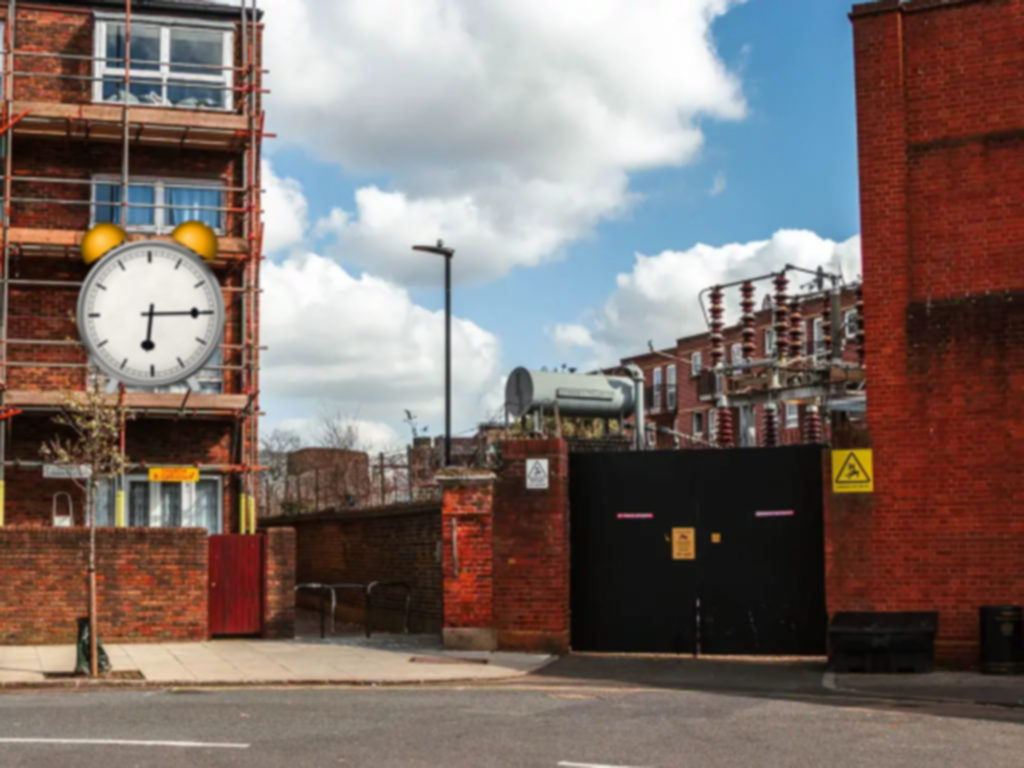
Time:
6.15
